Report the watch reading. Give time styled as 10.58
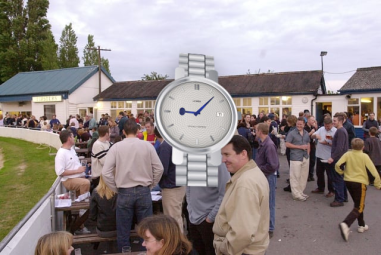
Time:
9.07
